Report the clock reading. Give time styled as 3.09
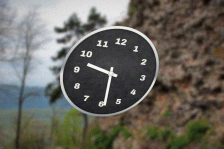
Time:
9.29
